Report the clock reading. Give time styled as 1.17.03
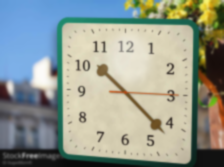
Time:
10.22.15
